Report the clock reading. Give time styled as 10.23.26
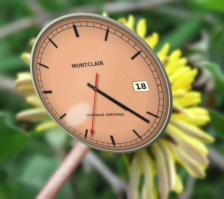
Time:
4.21.34
